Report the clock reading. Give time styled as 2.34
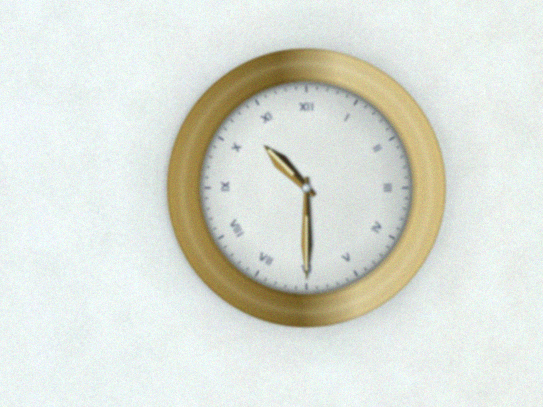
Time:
10.30
